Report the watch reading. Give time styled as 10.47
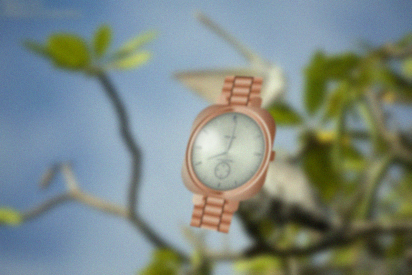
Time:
8.01
